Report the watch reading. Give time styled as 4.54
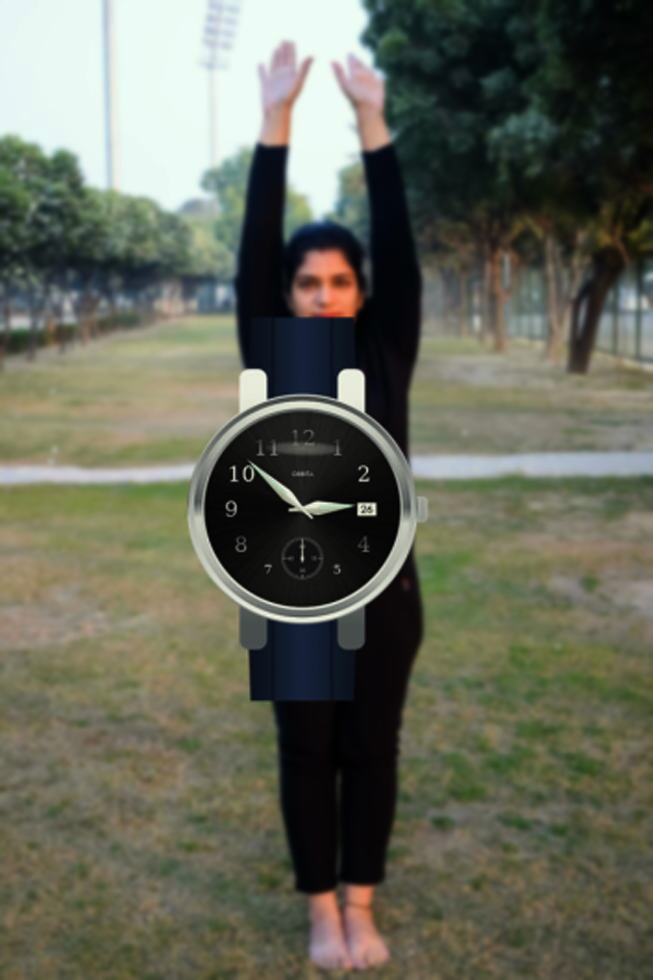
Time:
2.52
